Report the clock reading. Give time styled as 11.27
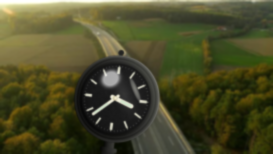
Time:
3.38
